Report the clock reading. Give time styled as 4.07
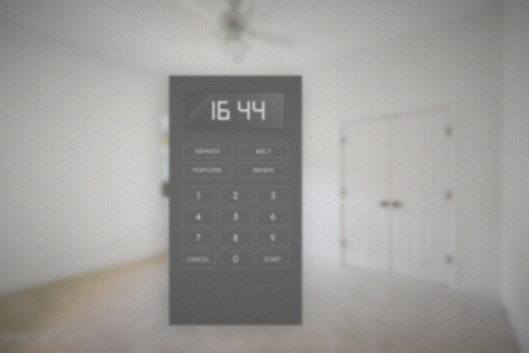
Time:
16.44
